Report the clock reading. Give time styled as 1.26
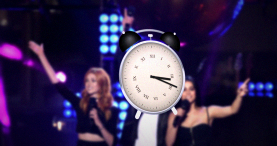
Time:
3.19
